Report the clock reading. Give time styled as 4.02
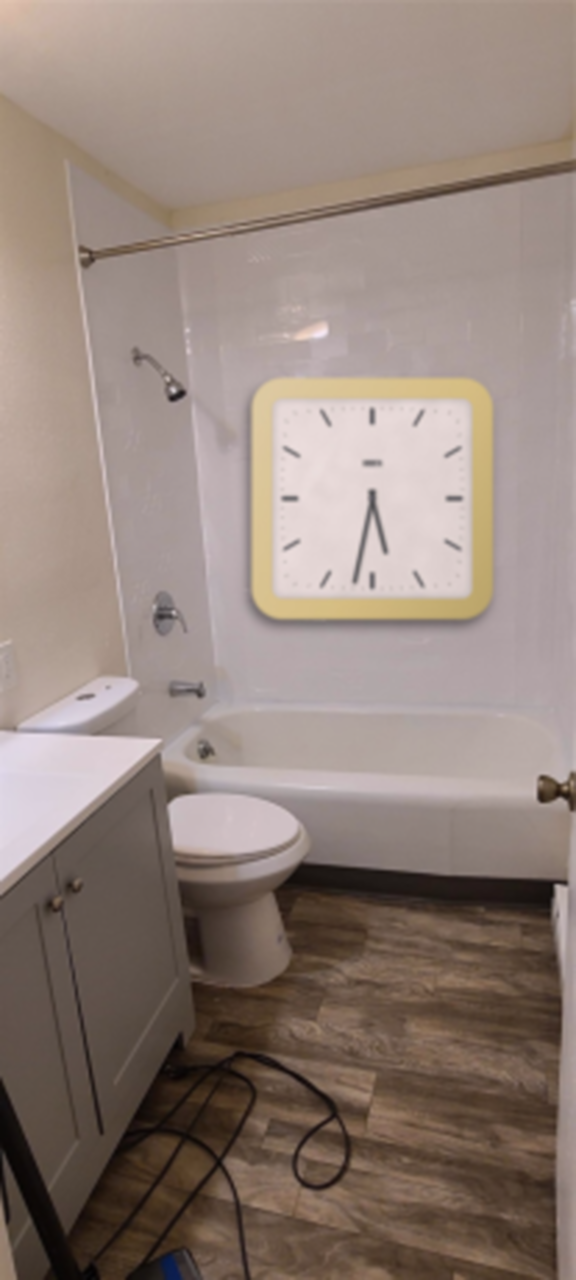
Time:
5.32
